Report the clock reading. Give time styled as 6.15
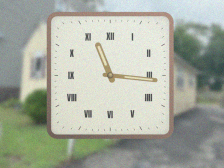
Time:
11.16
